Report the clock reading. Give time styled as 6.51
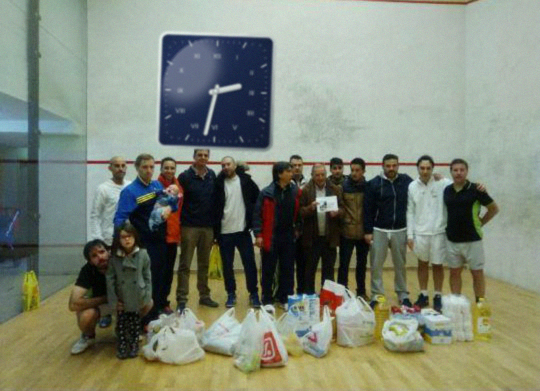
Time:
2.32
